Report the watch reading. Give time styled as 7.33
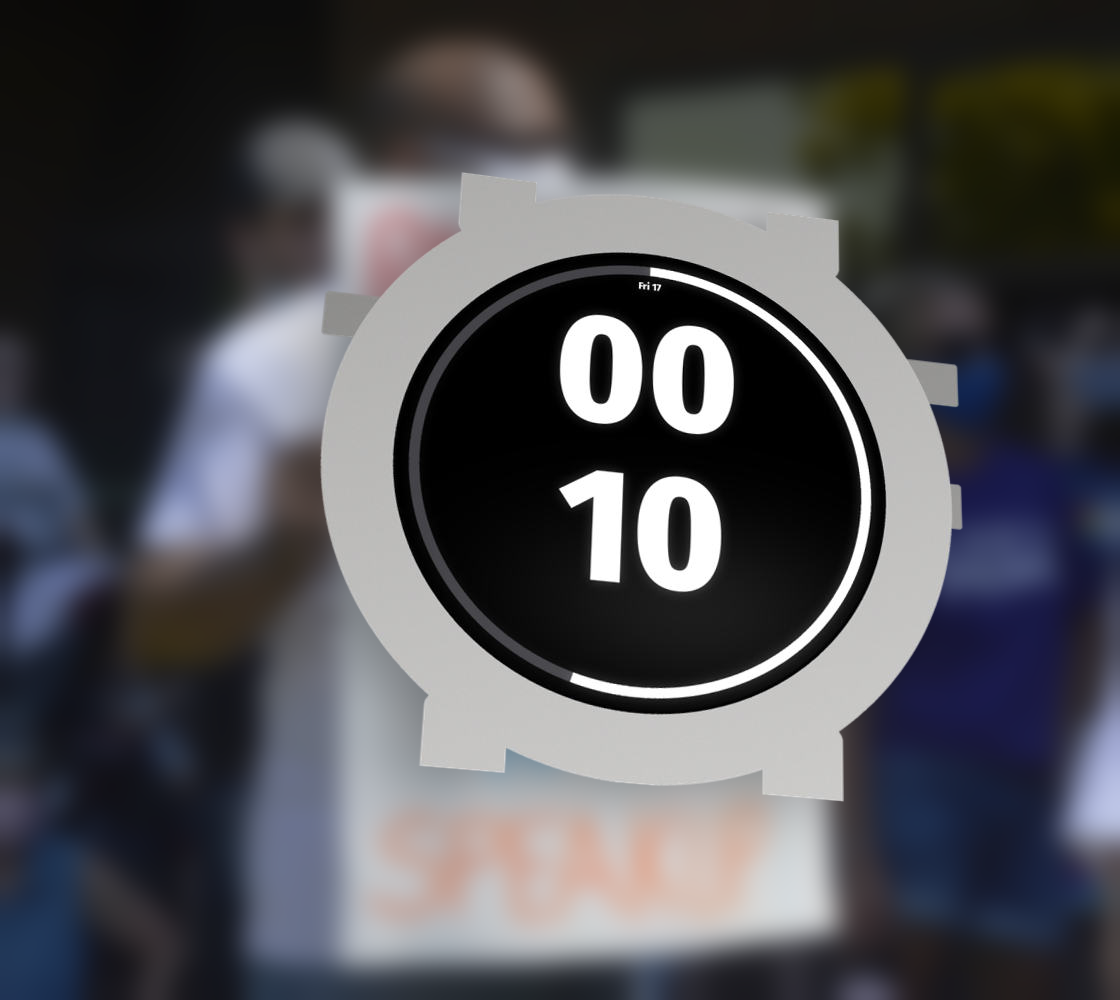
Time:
0.10
